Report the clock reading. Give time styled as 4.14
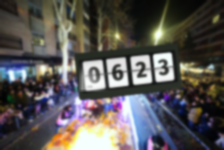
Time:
6.23
